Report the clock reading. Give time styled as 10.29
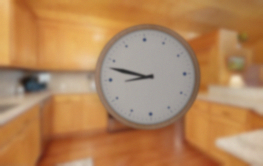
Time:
8.48
